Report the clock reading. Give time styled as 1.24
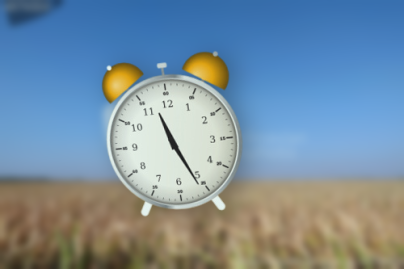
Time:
11.26
